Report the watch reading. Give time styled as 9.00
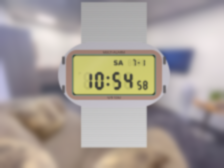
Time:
10.54
